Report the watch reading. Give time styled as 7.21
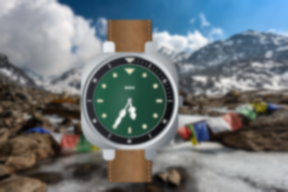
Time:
5.35
